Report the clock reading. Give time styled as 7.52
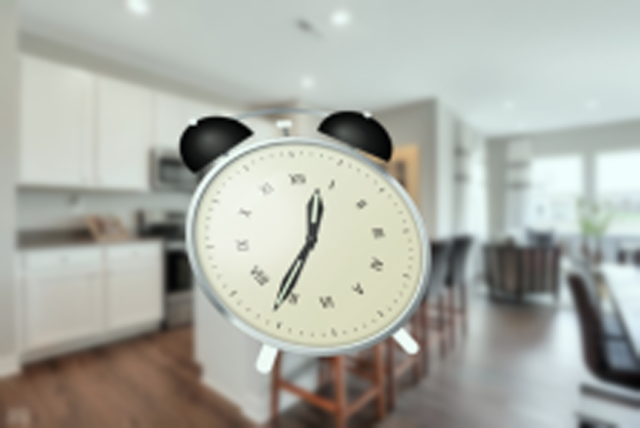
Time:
12.36
